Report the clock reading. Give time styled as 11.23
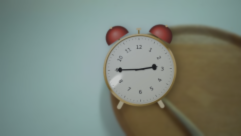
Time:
2.45
